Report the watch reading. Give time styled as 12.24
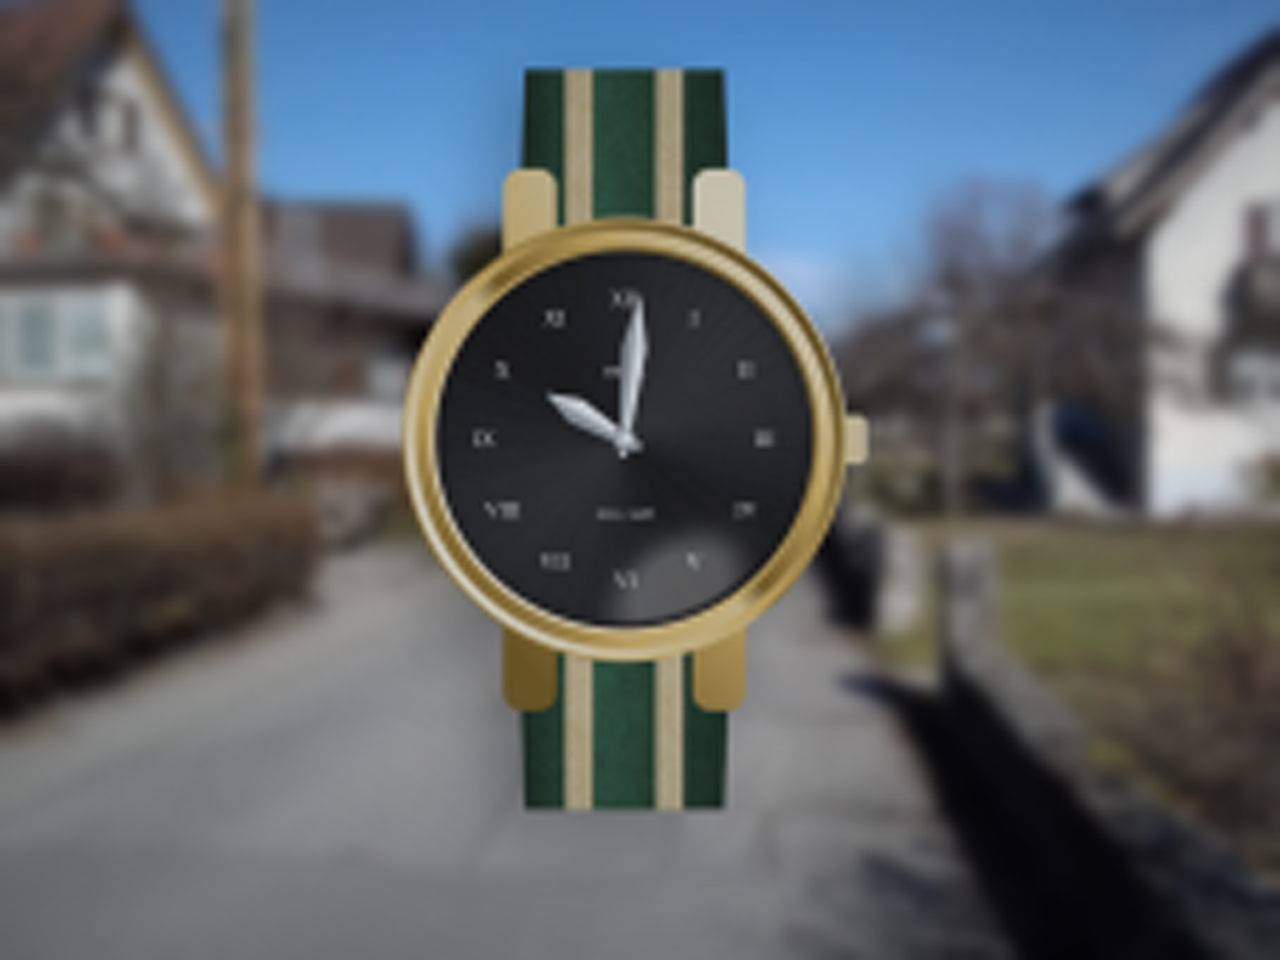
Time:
10.01
